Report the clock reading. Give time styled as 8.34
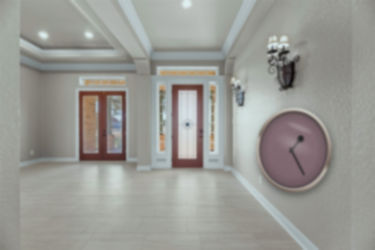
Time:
1.25
